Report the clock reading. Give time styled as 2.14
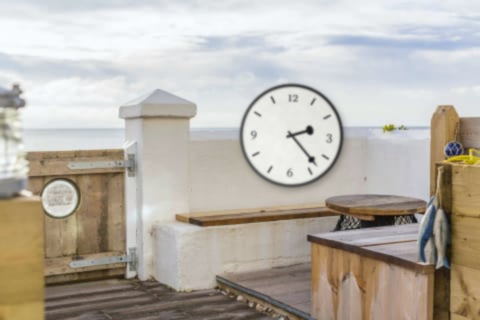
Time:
2.23
